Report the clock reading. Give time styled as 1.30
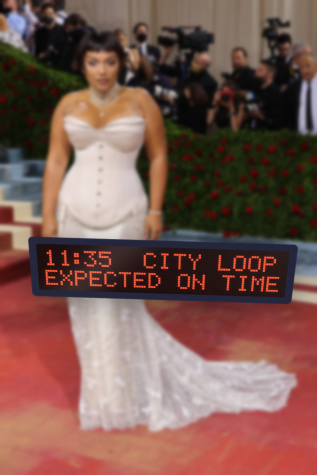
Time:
11.35
